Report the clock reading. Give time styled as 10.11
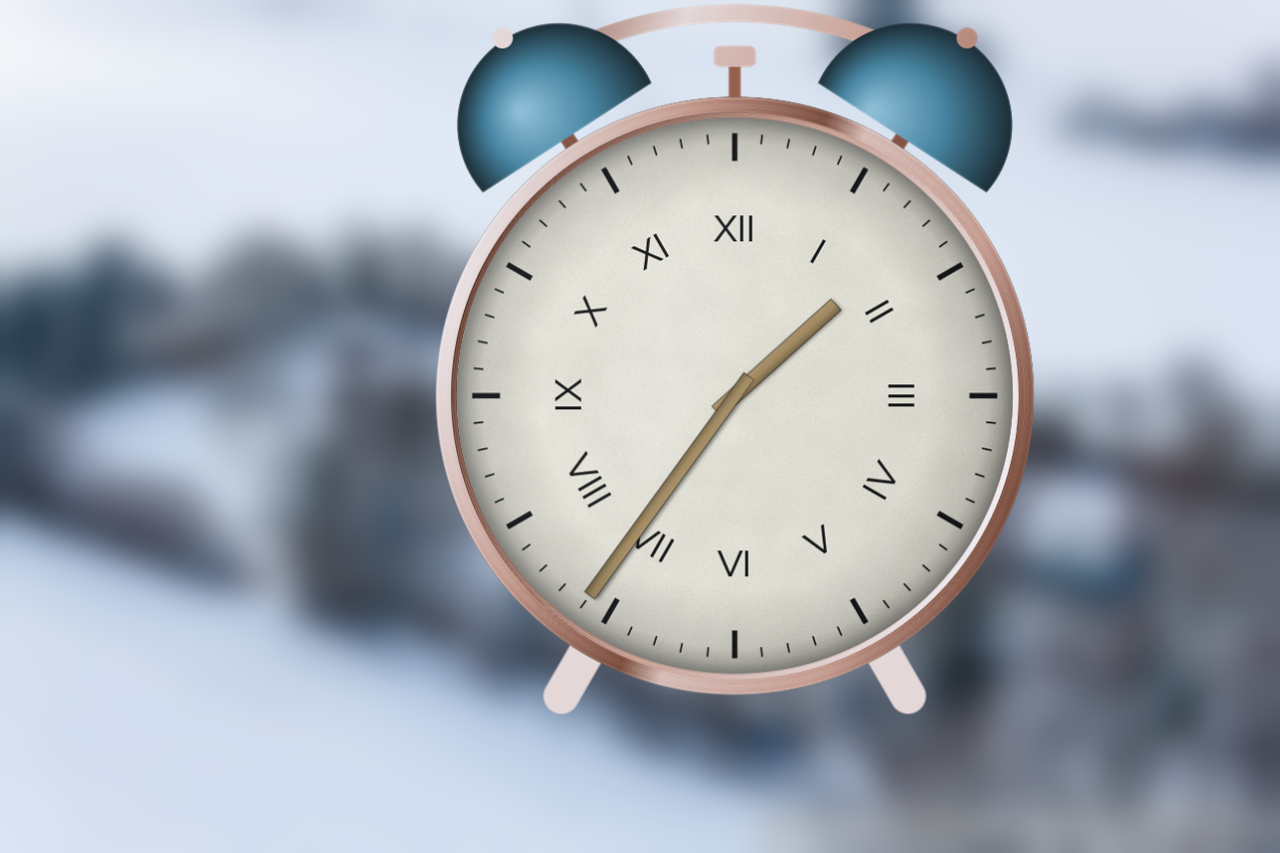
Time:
1.36
